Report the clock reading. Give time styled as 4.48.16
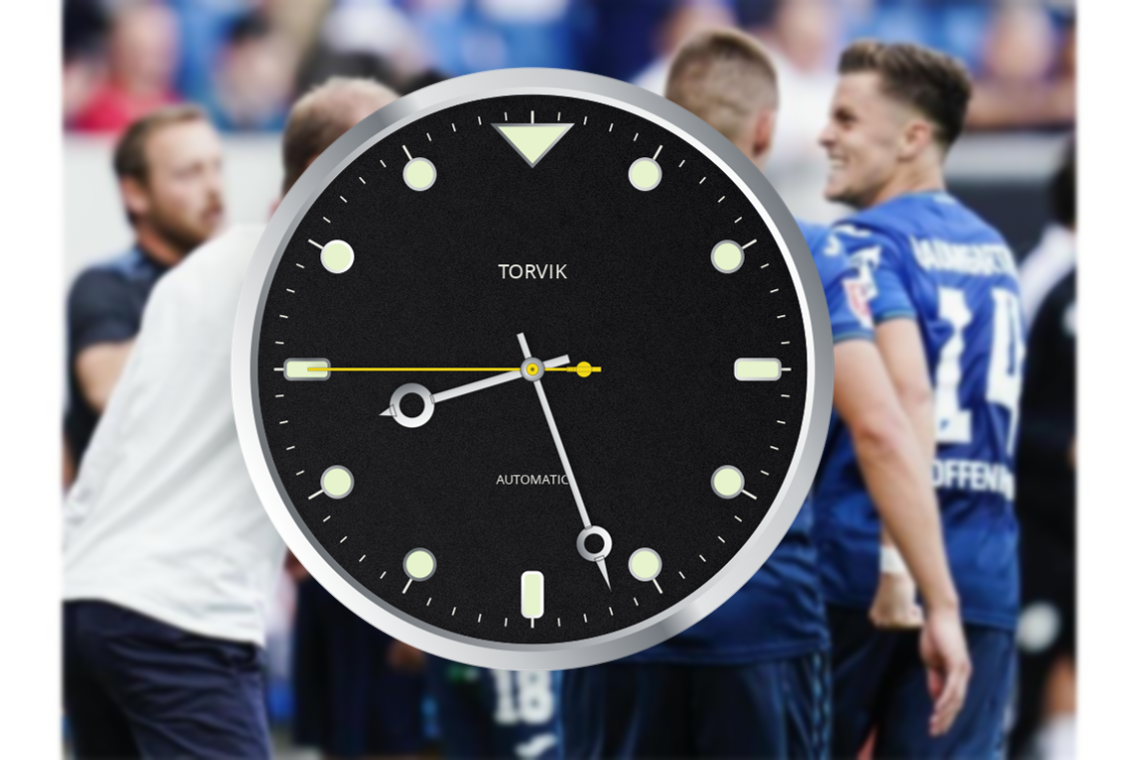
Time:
8.26.45
